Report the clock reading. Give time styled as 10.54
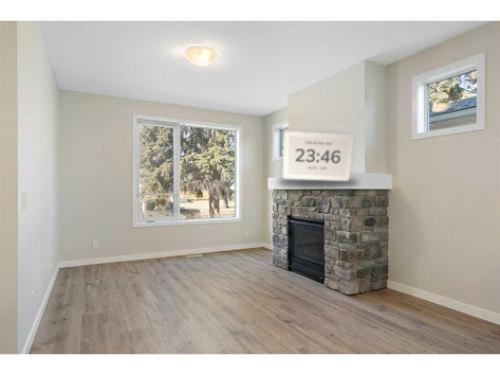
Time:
23.46
